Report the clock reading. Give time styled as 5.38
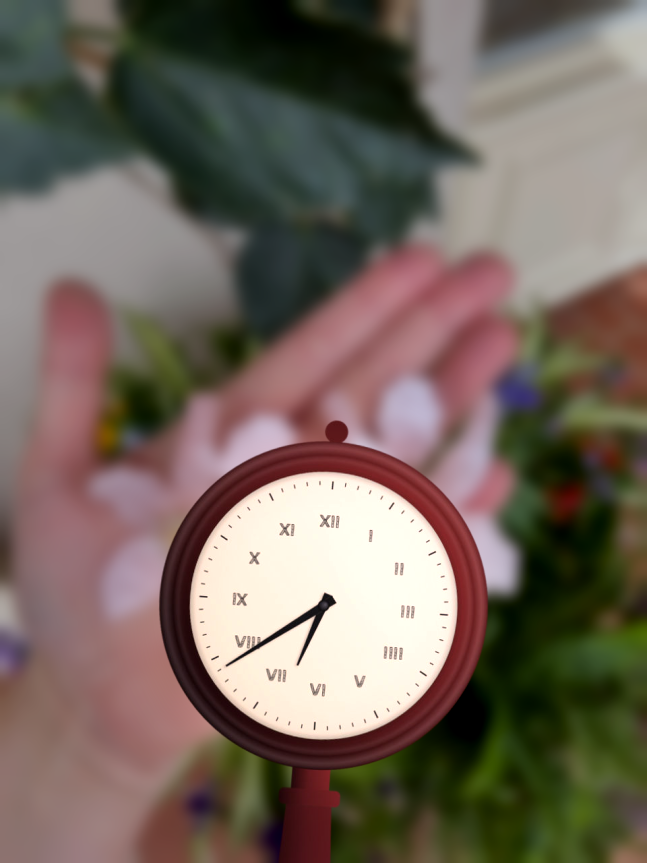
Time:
6.39
